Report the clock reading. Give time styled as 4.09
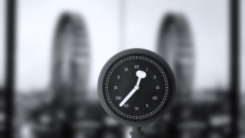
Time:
12.37
